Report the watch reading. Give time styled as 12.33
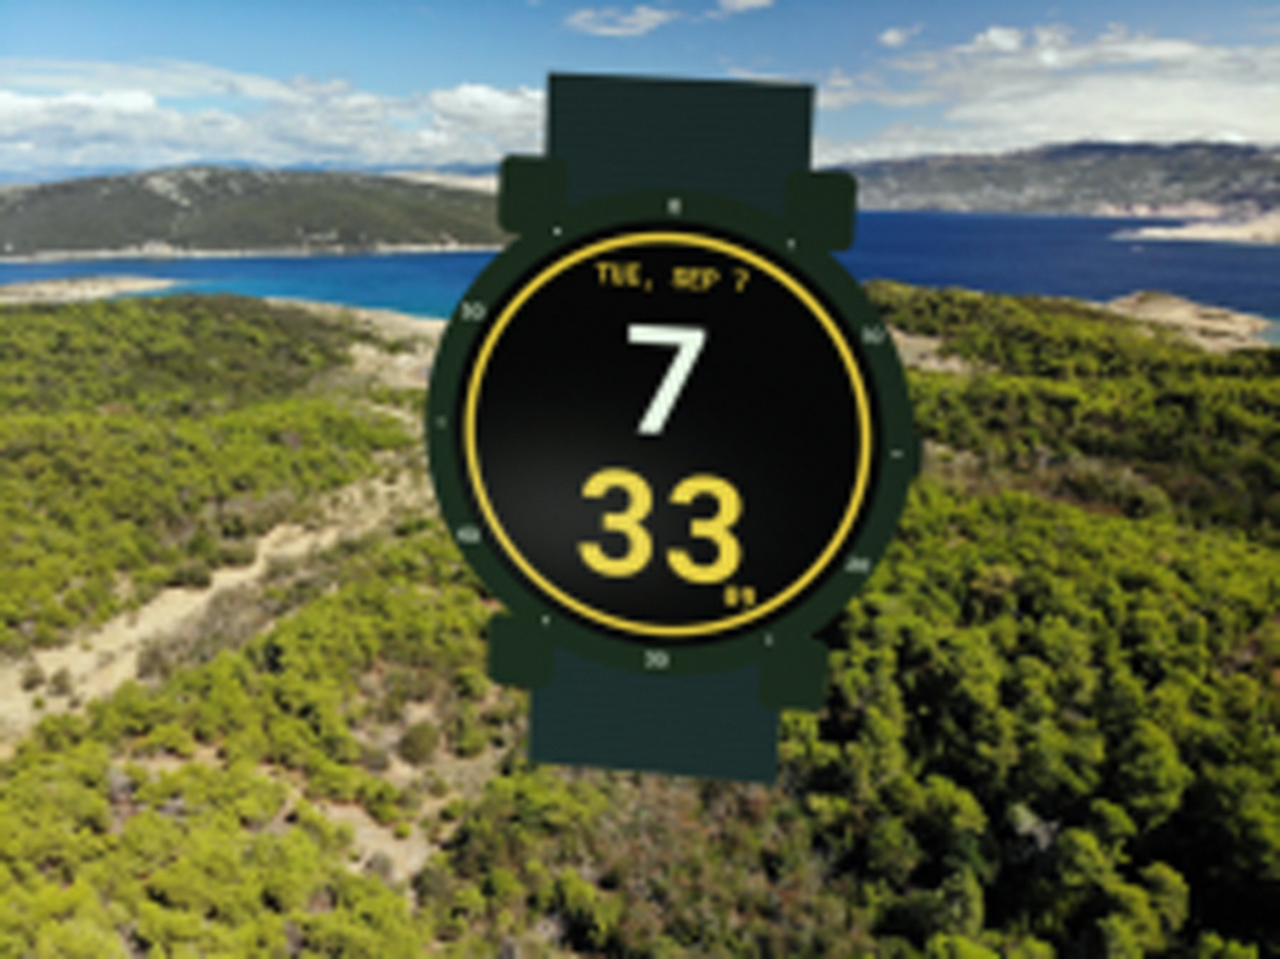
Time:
7.33
